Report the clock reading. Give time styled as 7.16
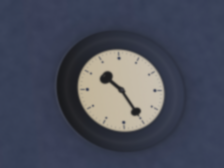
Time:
10.25
